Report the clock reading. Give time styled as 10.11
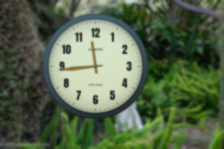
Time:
11.44
